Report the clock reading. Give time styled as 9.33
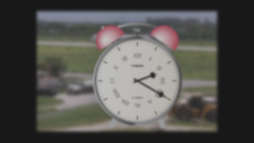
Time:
2.20
